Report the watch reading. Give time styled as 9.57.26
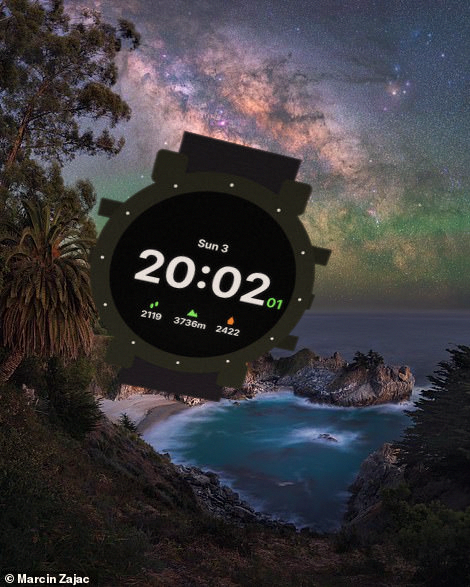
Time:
20.02.01
